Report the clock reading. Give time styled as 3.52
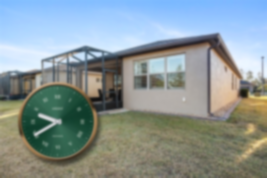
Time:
9.40
